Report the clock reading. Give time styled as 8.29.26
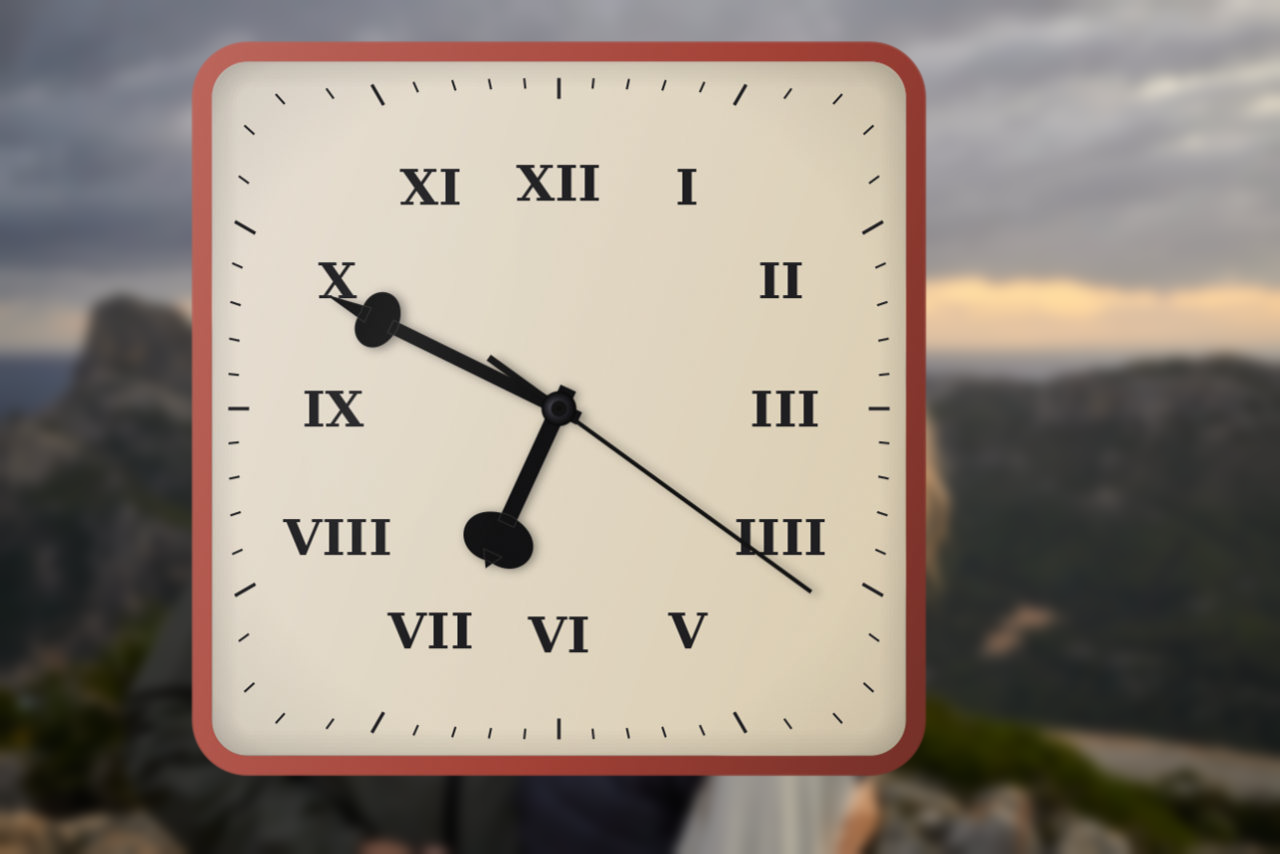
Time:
6.49.21
